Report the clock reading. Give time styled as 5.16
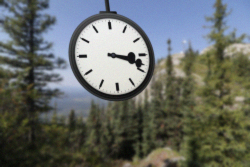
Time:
3.18
